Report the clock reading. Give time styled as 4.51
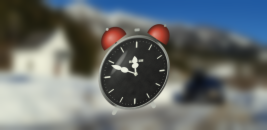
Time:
11.49
